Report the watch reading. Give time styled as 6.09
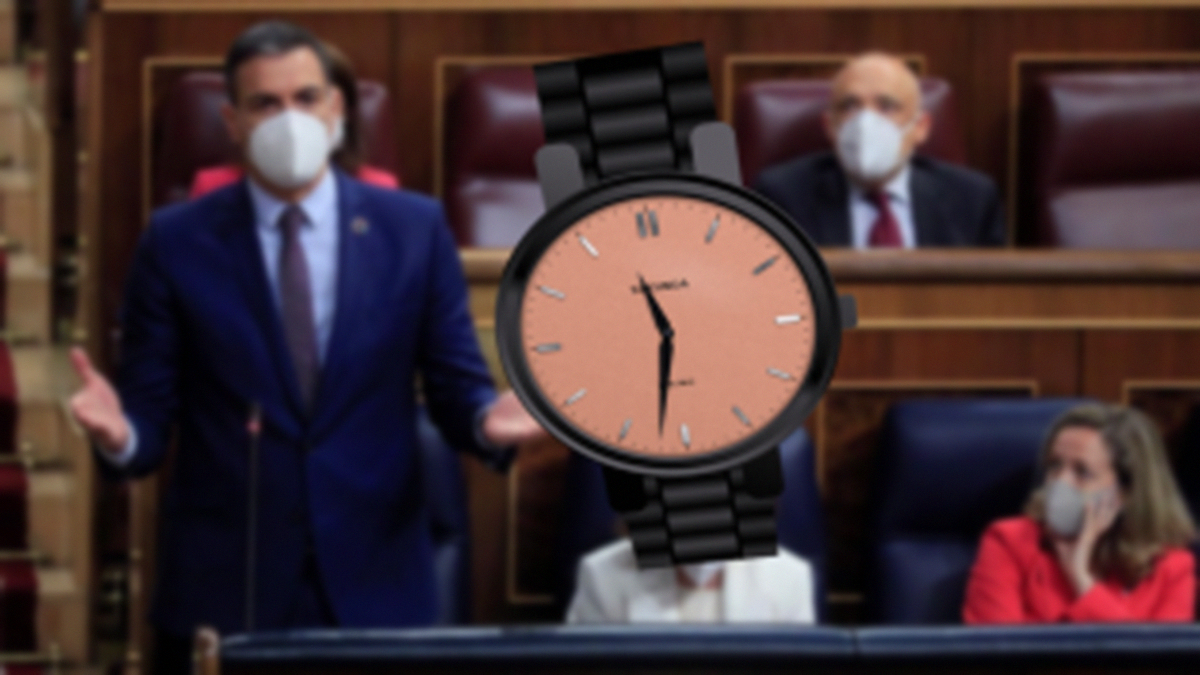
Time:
11.32
